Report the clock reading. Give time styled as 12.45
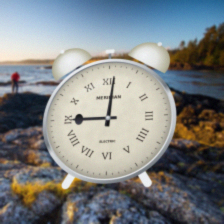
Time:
9.01
